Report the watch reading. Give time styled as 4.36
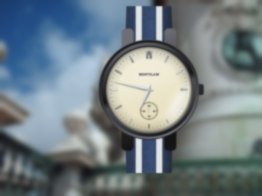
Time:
6.47
